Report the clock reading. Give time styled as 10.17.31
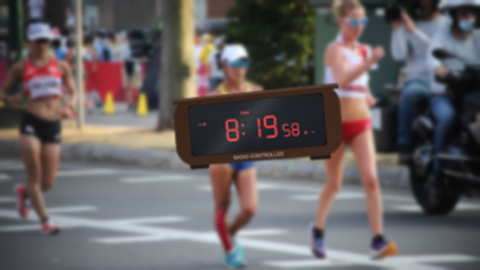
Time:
8.19.58
